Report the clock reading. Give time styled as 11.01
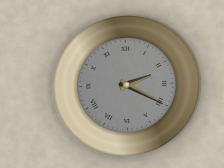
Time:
2.20
